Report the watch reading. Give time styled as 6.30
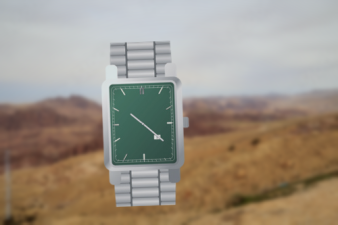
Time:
10.22
